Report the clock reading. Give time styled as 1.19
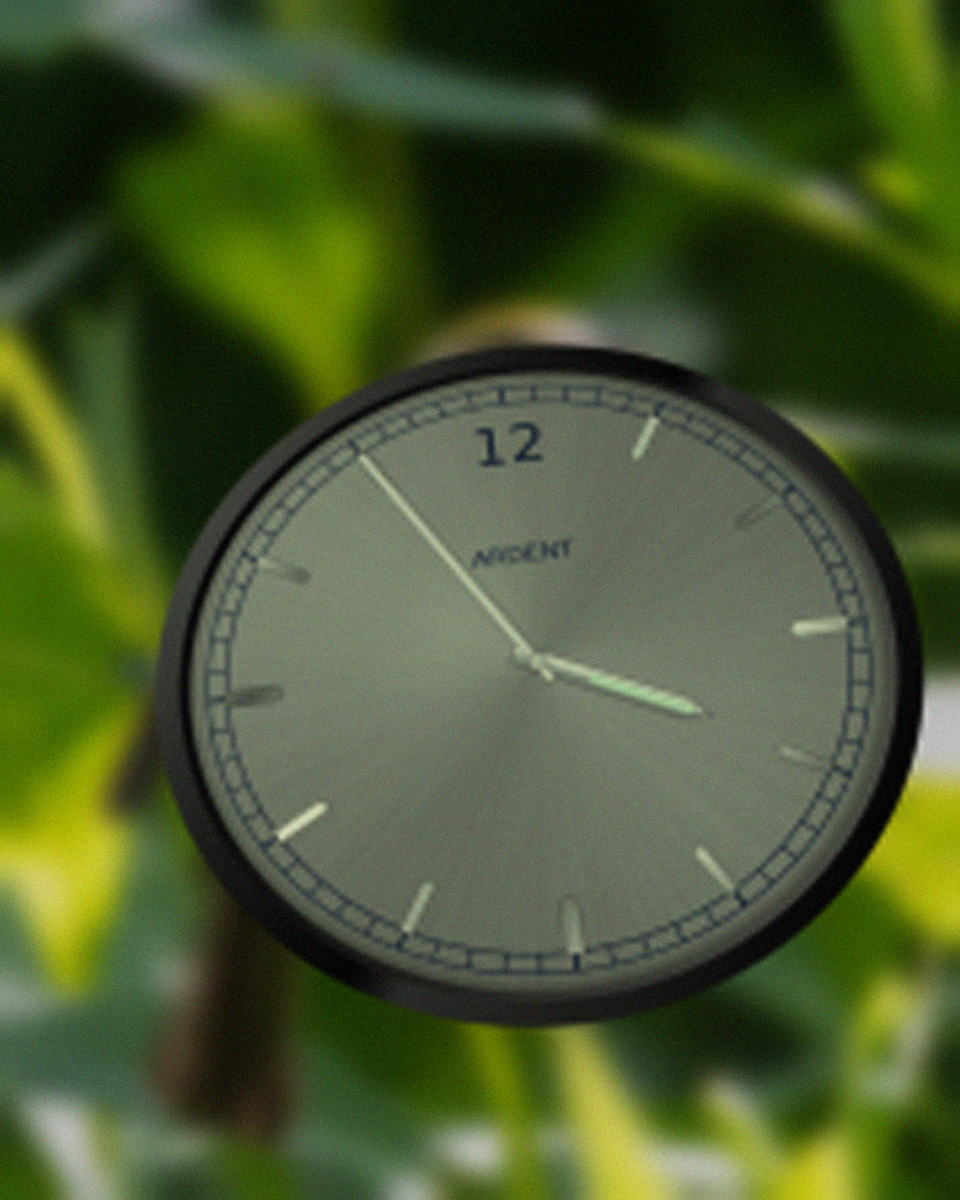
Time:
3.55
